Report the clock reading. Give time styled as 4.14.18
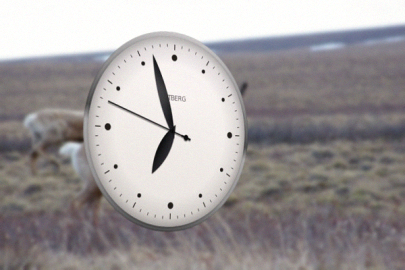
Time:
6.56.48
